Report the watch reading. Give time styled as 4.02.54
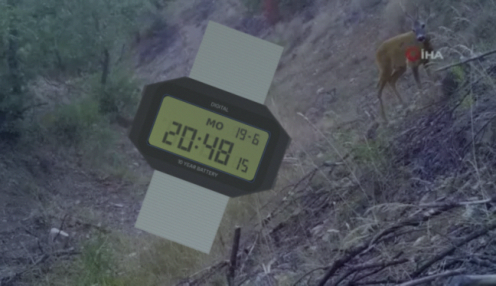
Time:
20.48.15
